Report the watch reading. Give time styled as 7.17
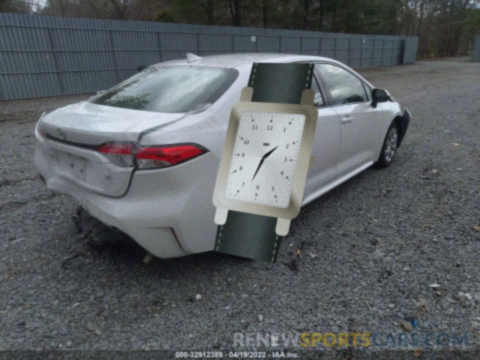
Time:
1.33
